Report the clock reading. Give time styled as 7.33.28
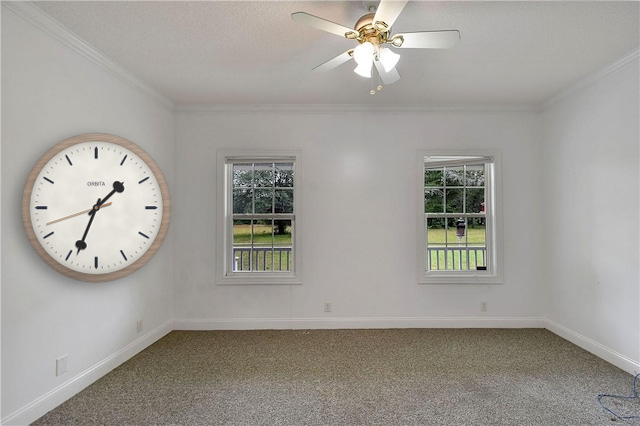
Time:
1.33.42
